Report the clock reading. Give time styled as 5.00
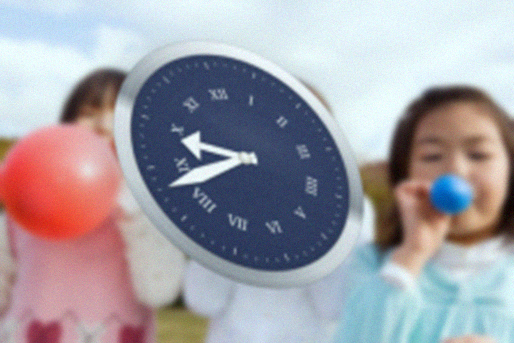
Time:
9.43
